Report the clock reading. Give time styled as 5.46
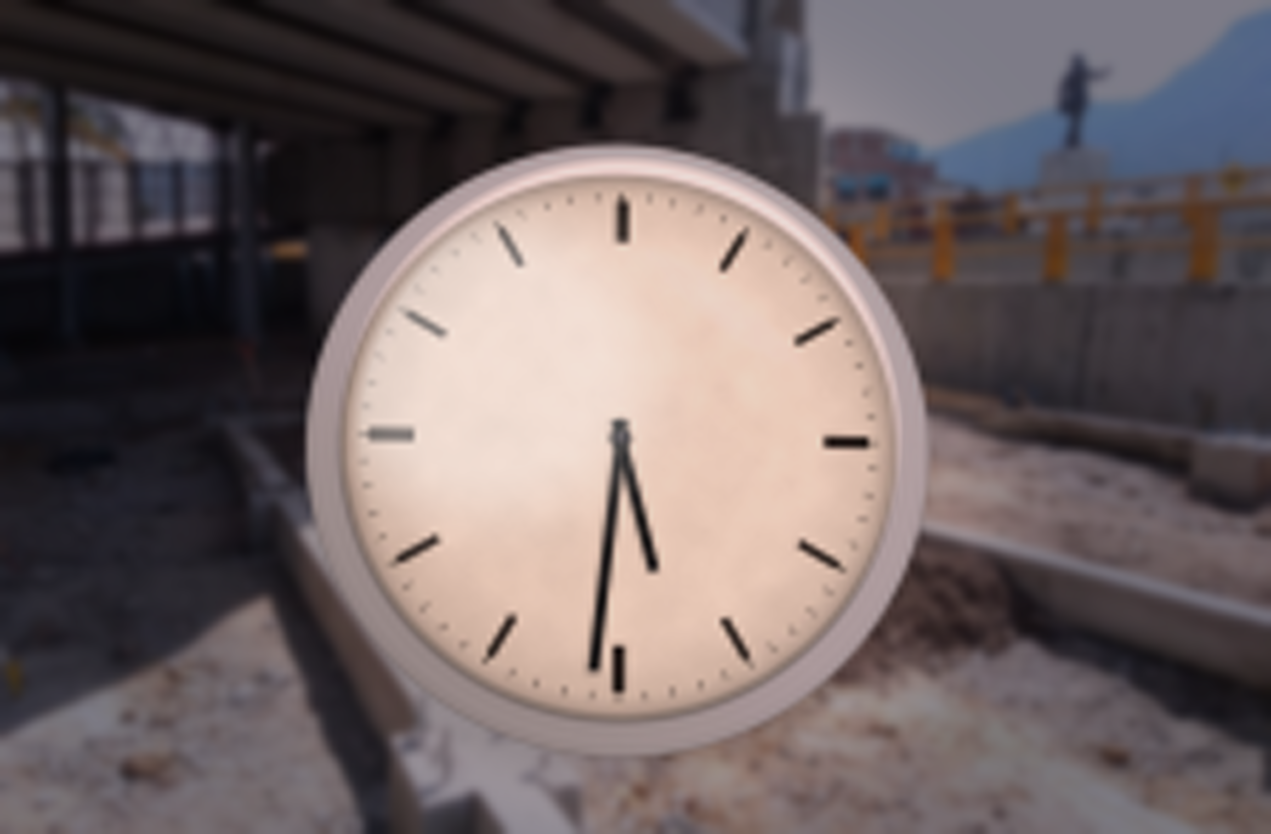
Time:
5.31
